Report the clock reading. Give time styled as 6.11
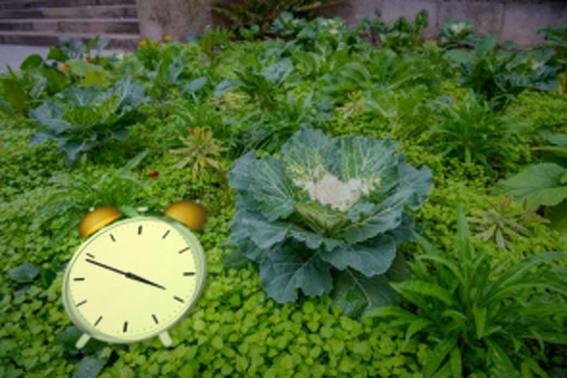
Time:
3.49
